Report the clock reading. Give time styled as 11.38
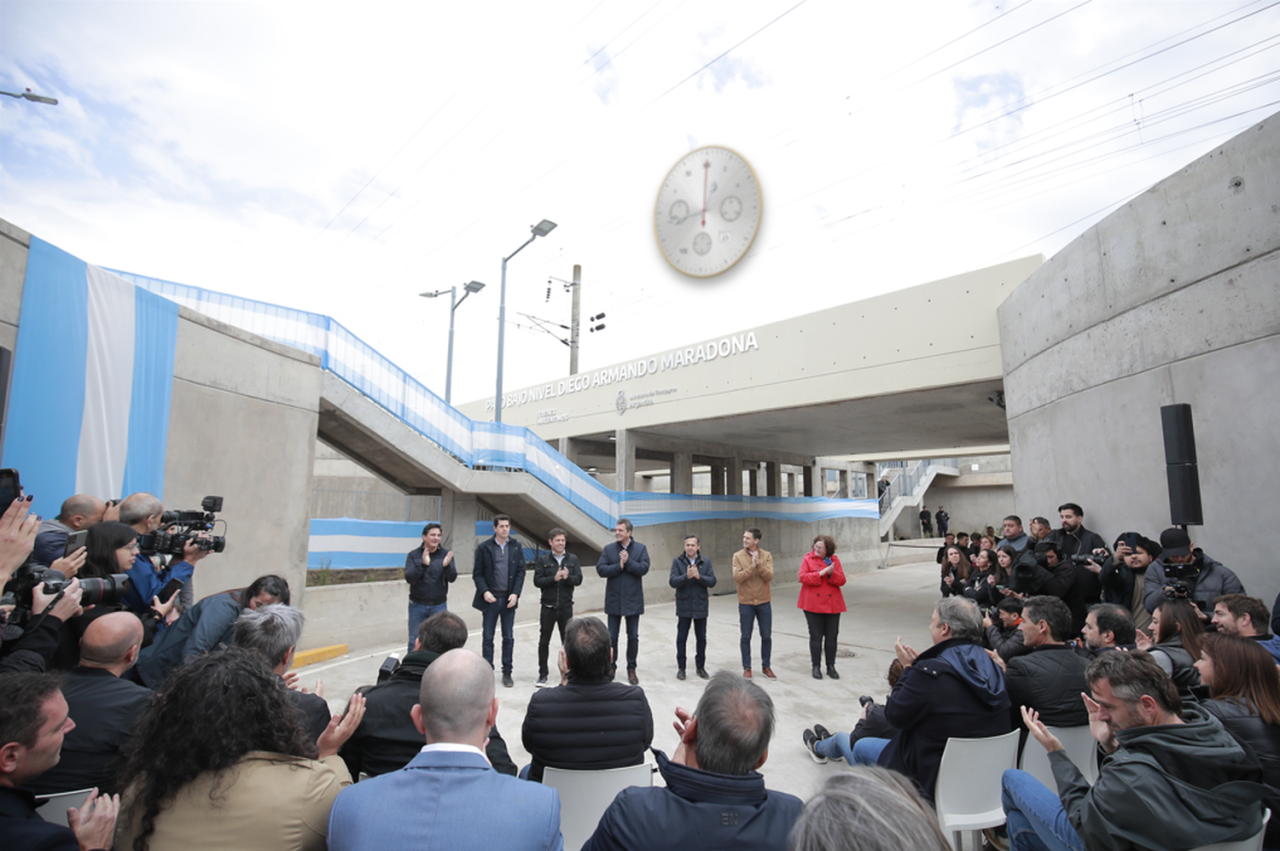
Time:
12.43
